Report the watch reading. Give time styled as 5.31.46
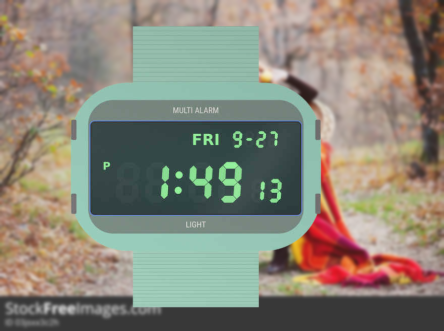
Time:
1.49.13
